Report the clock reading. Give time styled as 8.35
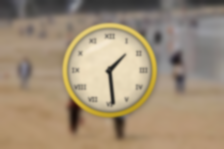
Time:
1.29
